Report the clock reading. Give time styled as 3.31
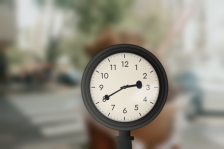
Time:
2.40
